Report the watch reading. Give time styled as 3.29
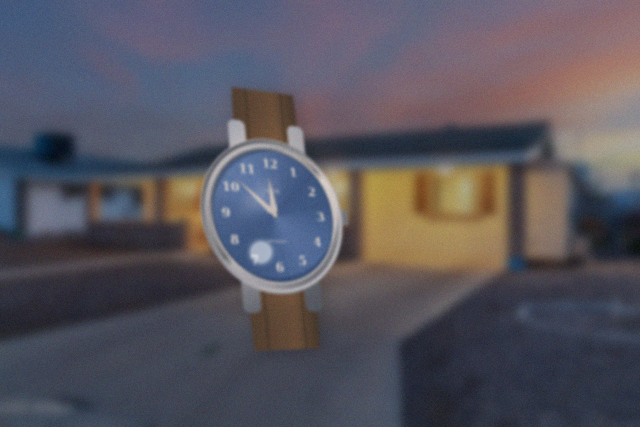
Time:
11.52
